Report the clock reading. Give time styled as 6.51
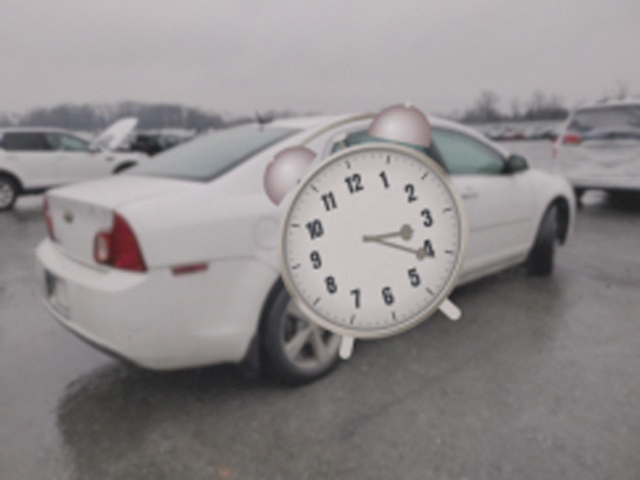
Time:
3.21
